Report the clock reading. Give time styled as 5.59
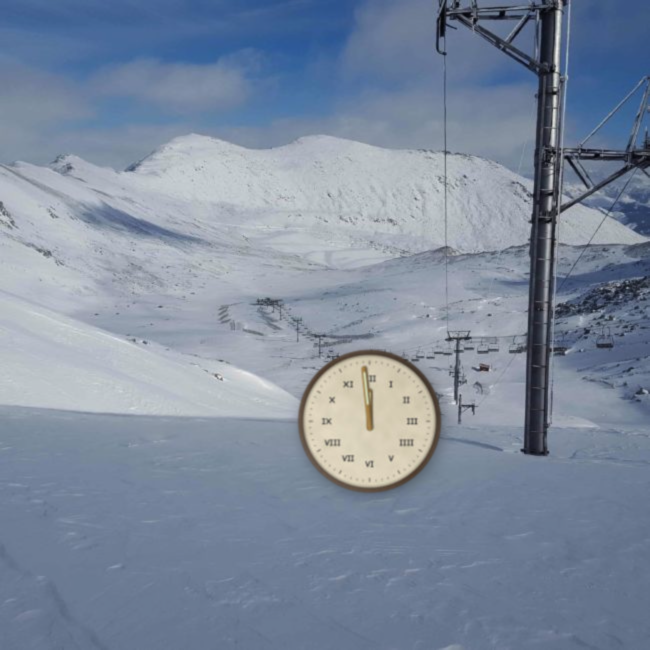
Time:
11.59
